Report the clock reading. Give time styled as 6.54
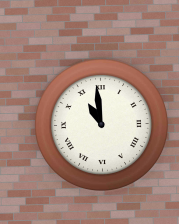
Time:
10.59
